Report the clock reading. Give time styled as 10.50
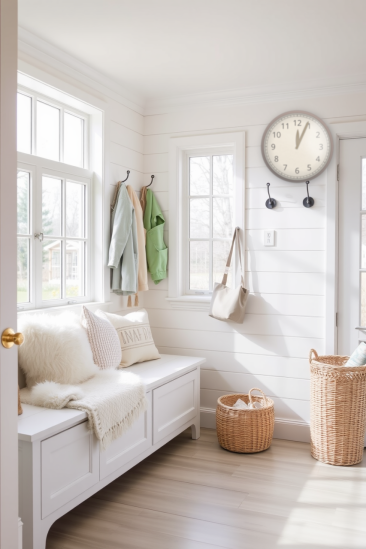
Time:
12.04
